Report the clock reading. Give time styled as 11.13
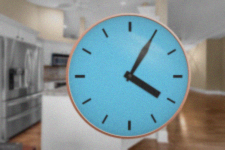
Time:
4.05
